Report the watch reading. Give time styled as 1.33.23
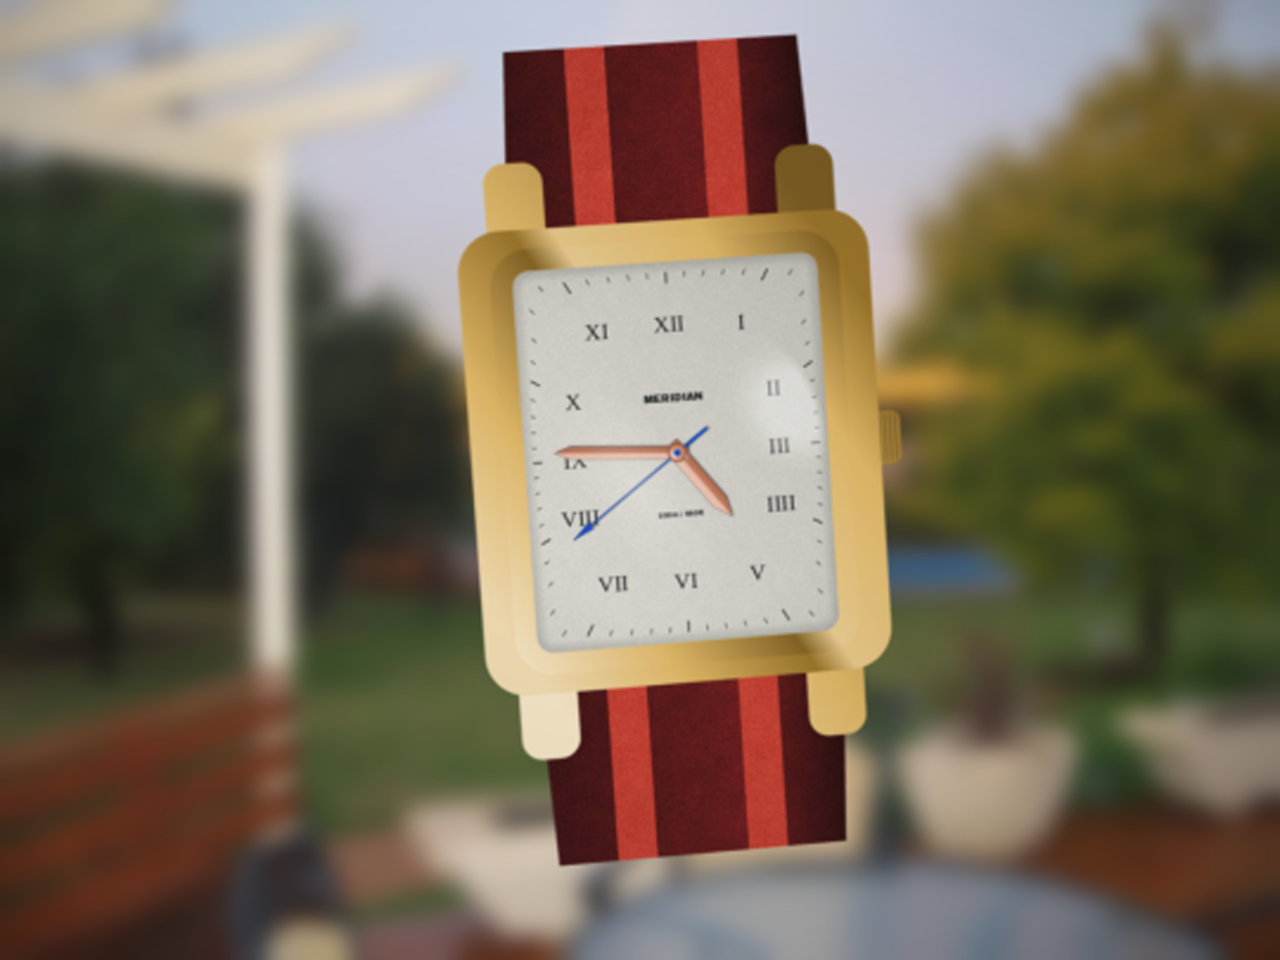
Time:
4.45.39
